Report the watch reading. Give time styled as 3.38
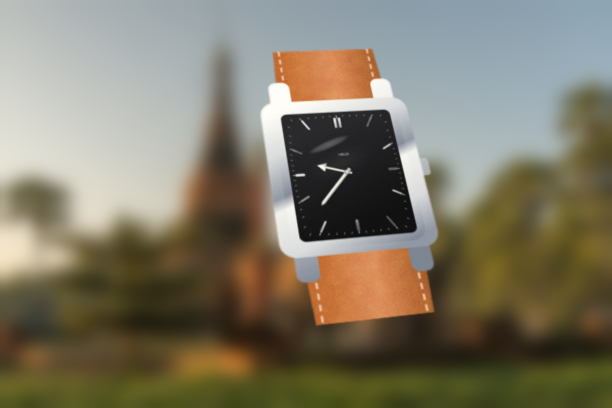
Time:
9.37
